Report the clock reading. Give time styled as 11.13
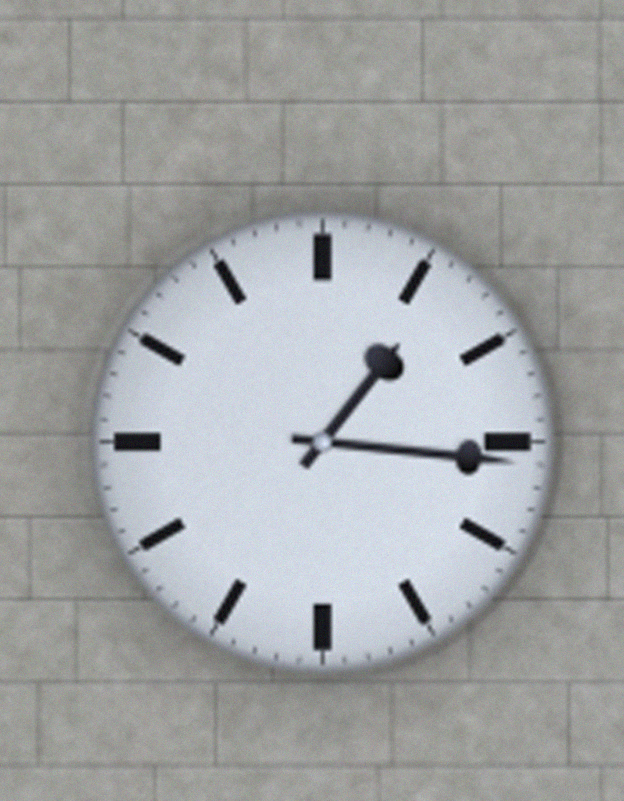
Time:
1.16
